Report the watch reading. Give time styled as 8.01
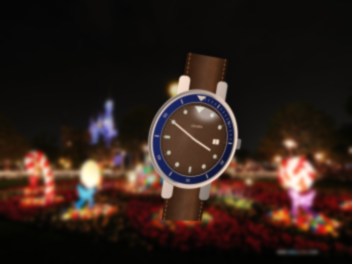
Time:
3.50
